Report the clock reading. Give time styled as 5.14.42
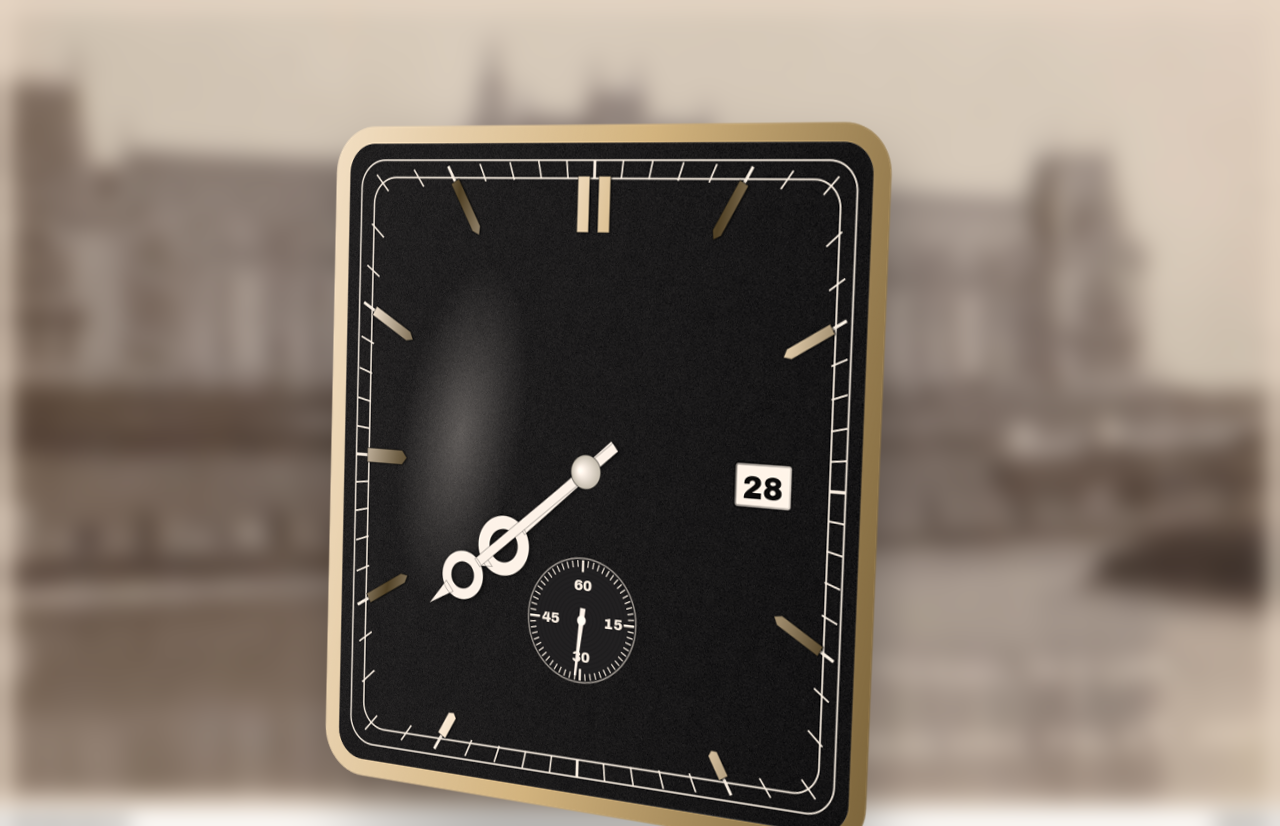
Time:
7.38.31
